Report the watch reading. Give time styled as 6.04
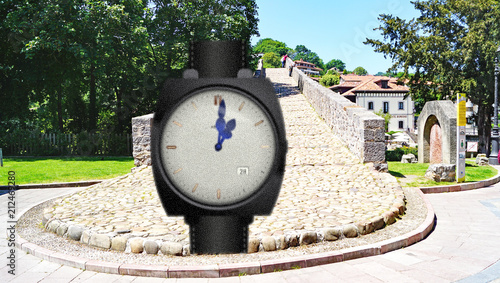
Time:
1.01
